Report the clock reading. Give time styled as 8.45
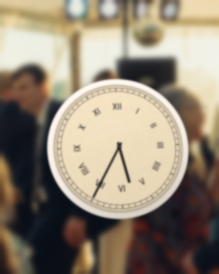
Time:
5.35
